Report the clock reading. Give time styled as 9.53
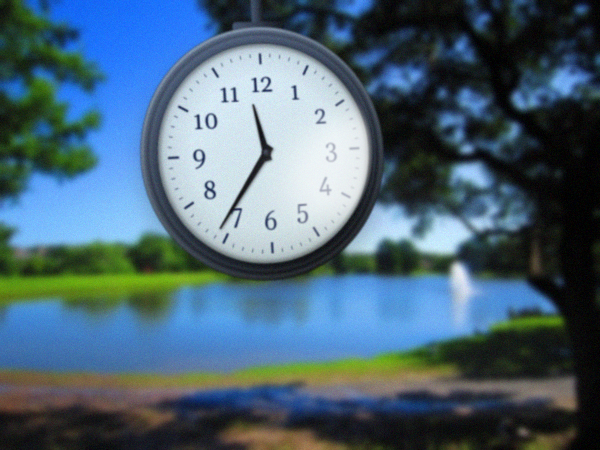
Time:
11.36
